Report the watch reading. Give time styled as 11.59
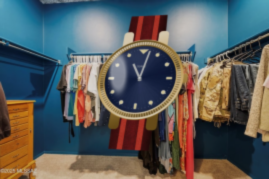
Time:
11.02
